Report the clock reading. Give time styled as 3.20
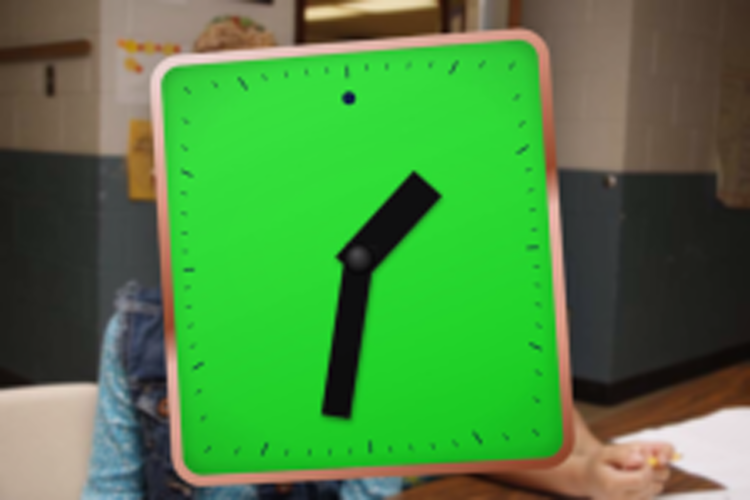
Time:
1.32
